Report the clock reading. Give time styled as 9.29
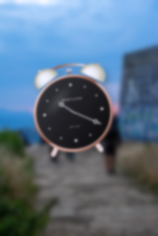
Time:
10.20
